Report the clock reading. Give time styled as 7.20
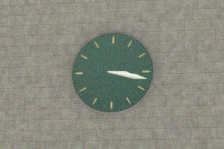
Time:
3.17
